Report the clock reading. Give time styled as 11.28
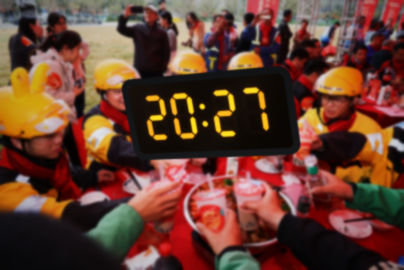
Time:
20.27
